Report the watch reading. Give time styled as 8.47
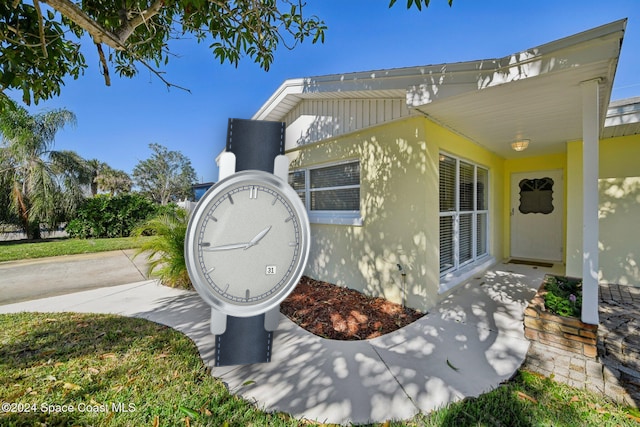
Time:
1.44
